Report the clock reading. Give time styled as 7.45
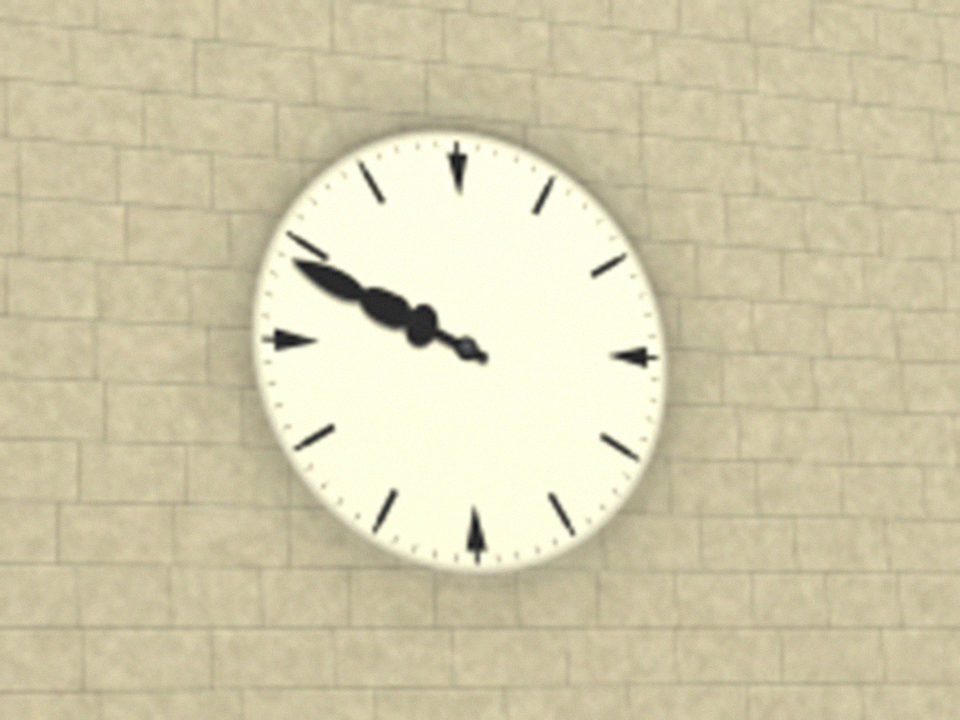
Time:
9.49
